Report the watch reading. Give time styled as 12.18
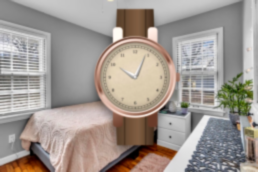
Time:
10.04
